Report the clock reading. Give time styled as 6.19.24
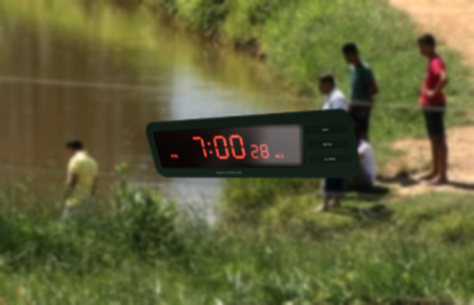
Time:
7.00.28
